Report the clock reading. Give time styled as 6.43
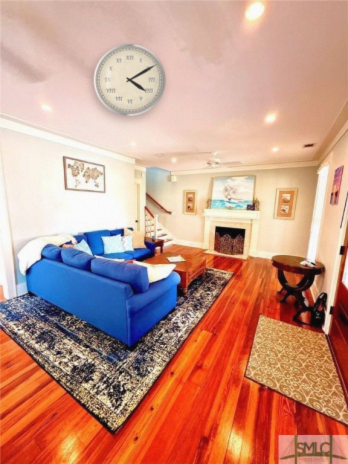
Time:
4.10
